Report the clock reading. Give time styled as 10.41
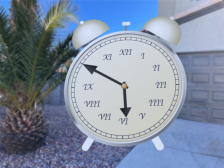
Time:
5.50
